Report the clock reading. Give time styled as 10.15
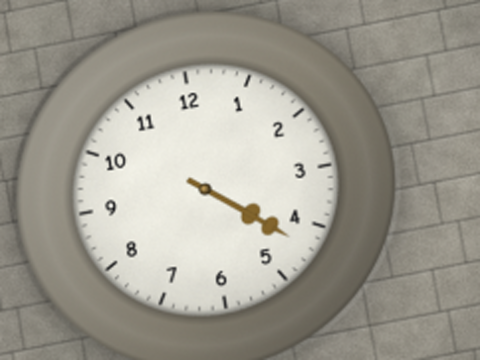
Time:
4.22
